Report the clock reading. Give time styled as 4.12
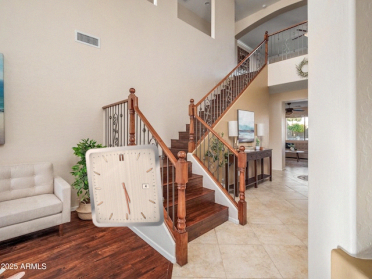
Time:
5.29
